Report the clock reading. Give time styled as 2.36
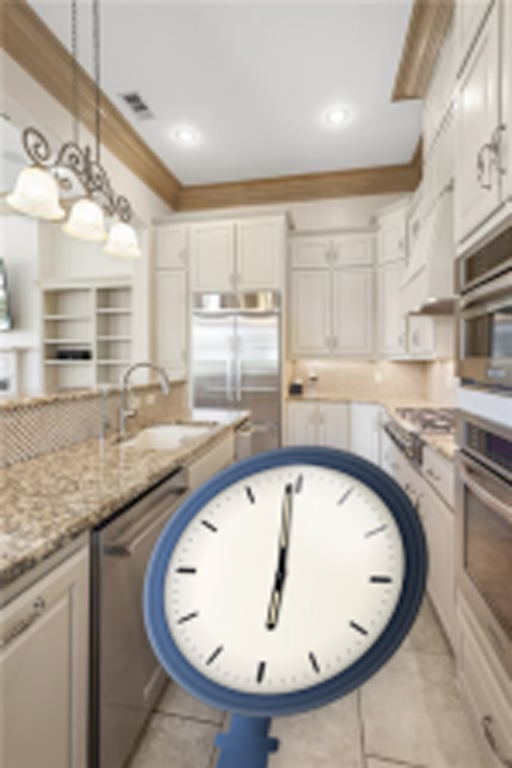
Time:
5.59
